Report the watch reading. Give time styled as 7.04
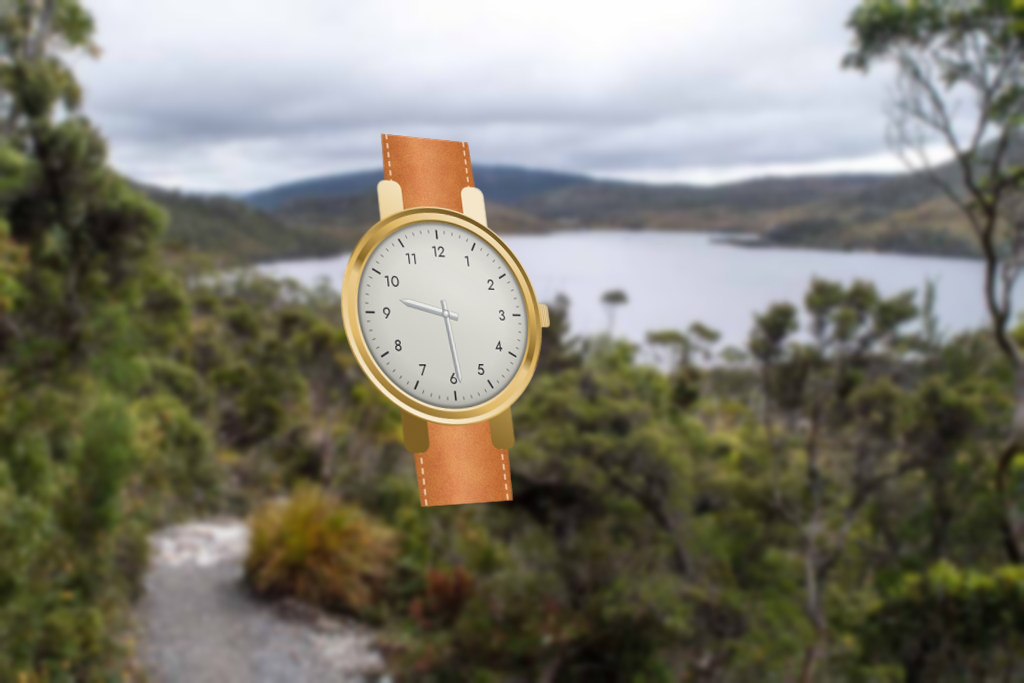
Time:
9.29
